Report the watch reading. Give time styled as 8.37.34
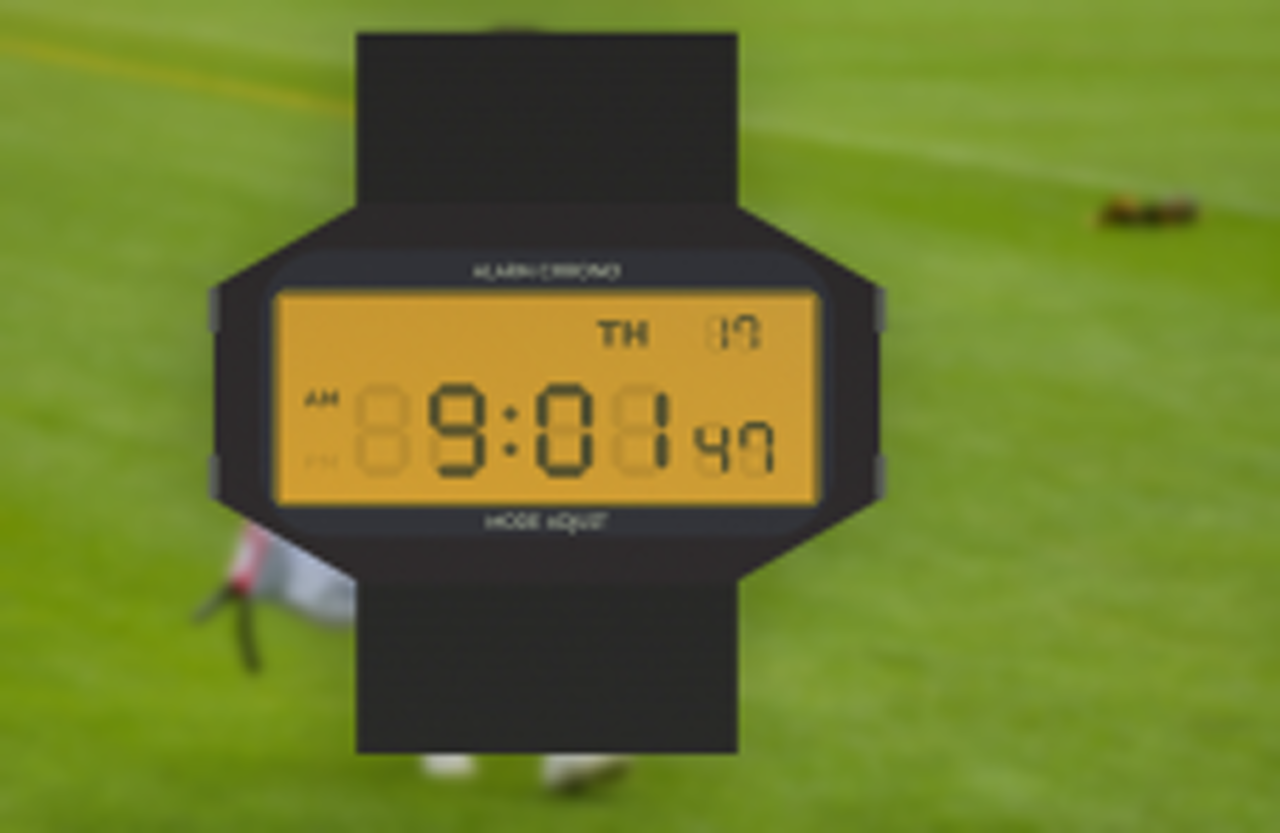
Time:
9.01.47
